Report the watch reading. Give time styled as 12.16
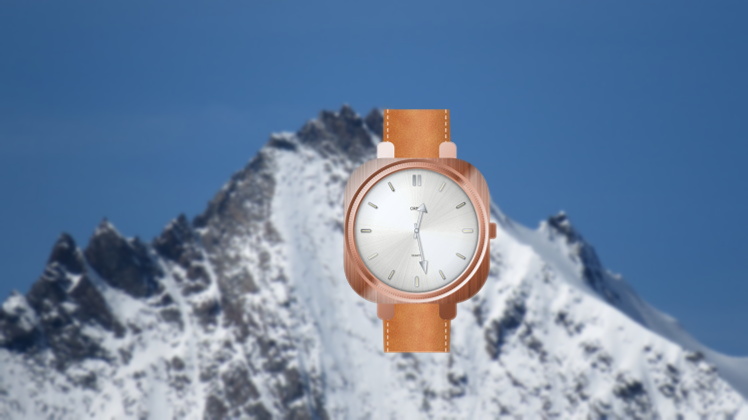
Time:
12.28
